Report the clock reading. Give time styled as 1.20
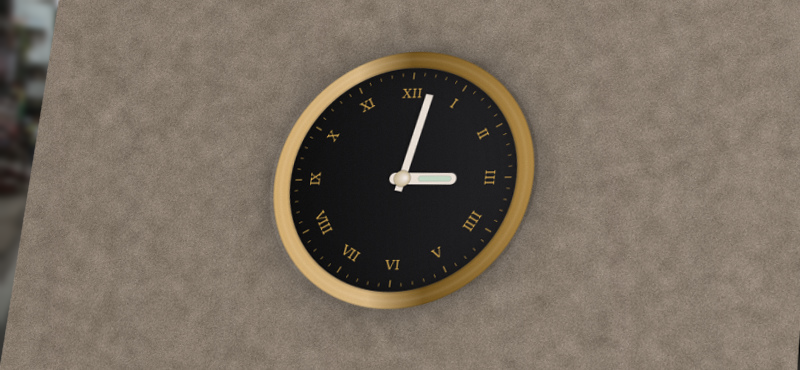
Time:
3.02
